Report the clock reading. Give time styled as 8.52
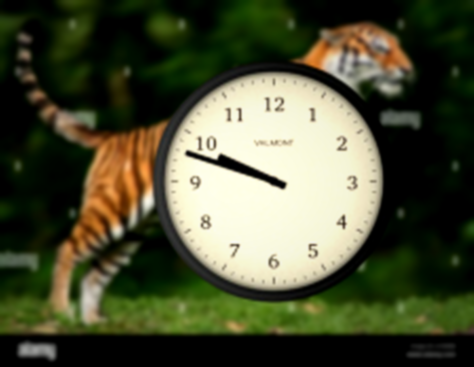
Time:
9.48
